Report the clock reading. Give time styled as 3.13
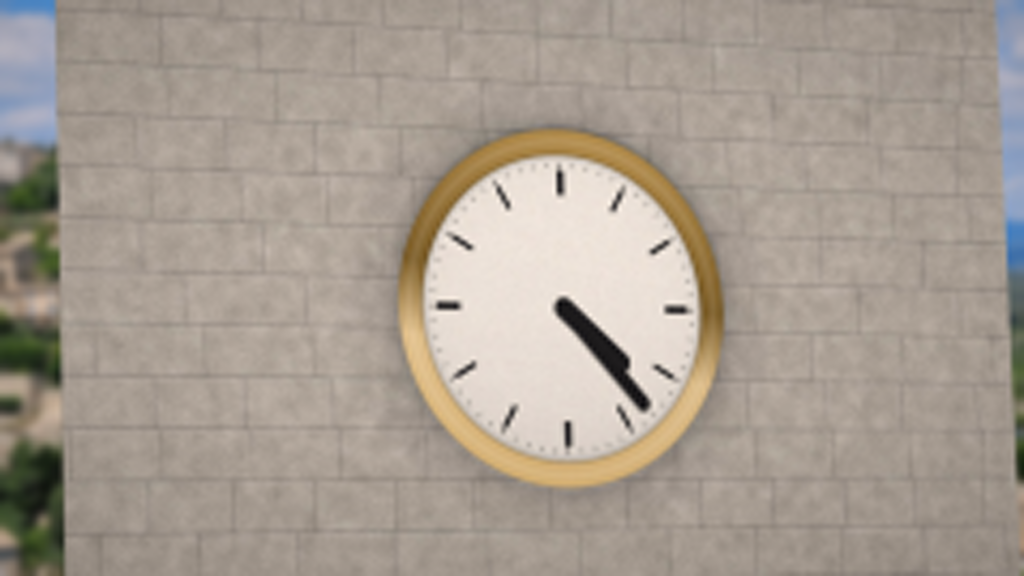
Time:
4.23
